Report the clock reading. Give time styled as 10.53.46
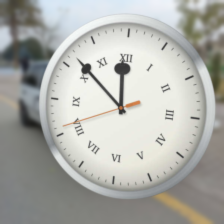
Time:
11.51.41
